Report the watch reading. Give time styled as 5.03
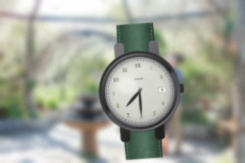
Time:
7.30
